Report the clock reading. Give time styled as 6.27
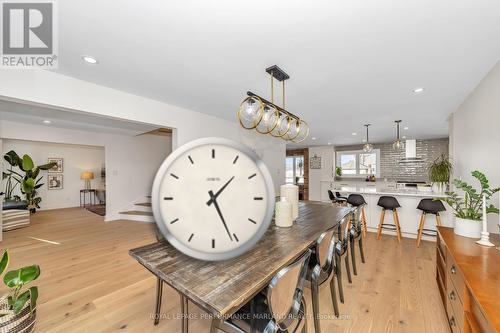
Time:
1.26
